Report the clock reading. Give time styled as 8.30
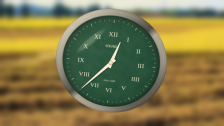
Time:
12.37
